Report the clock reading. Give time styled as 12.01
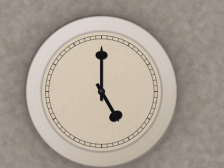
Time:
5.00
